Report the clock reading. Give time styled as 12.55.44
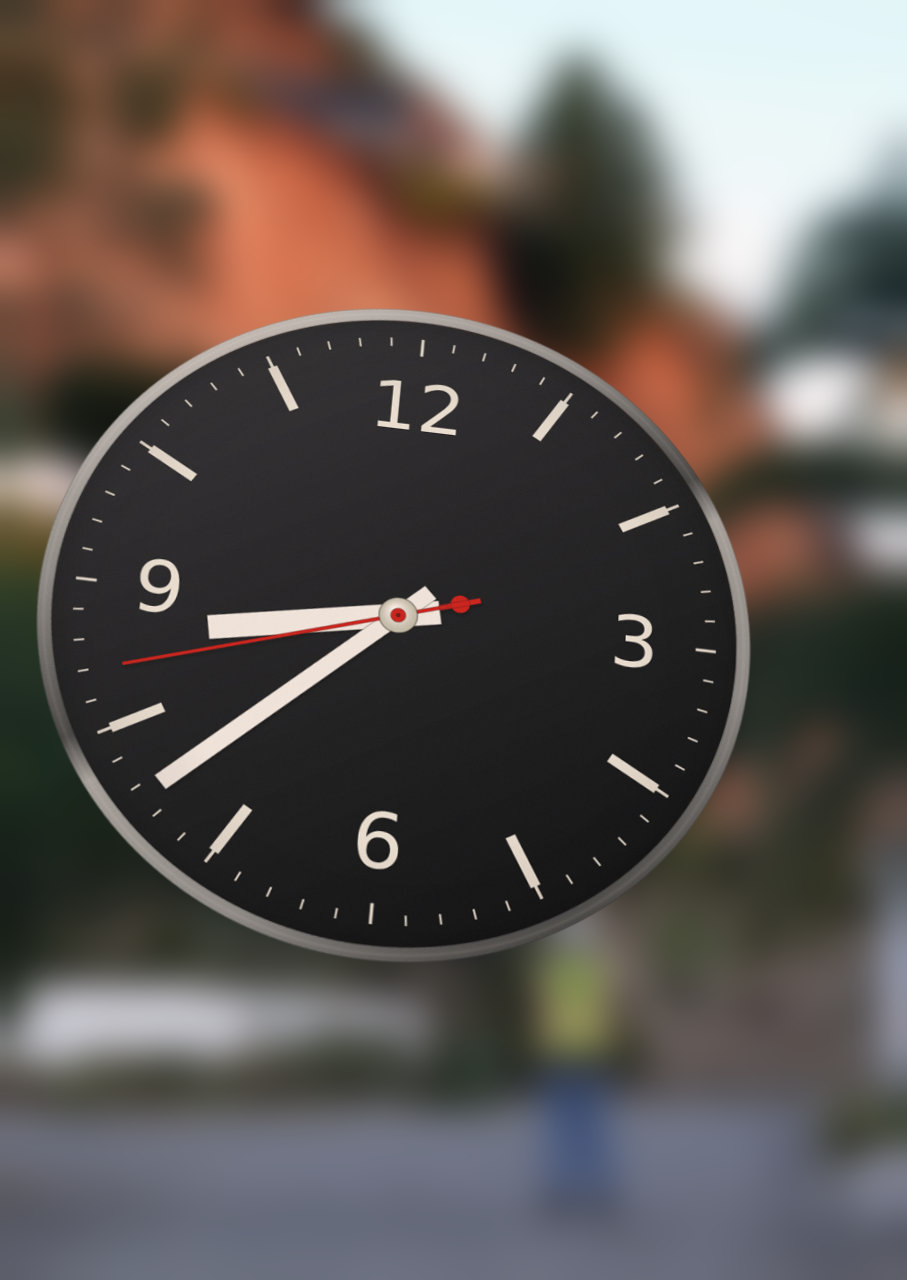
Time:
8.37.42
